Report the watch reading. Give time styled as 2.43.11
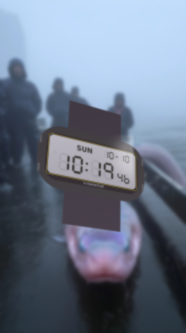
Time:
10.19.46
